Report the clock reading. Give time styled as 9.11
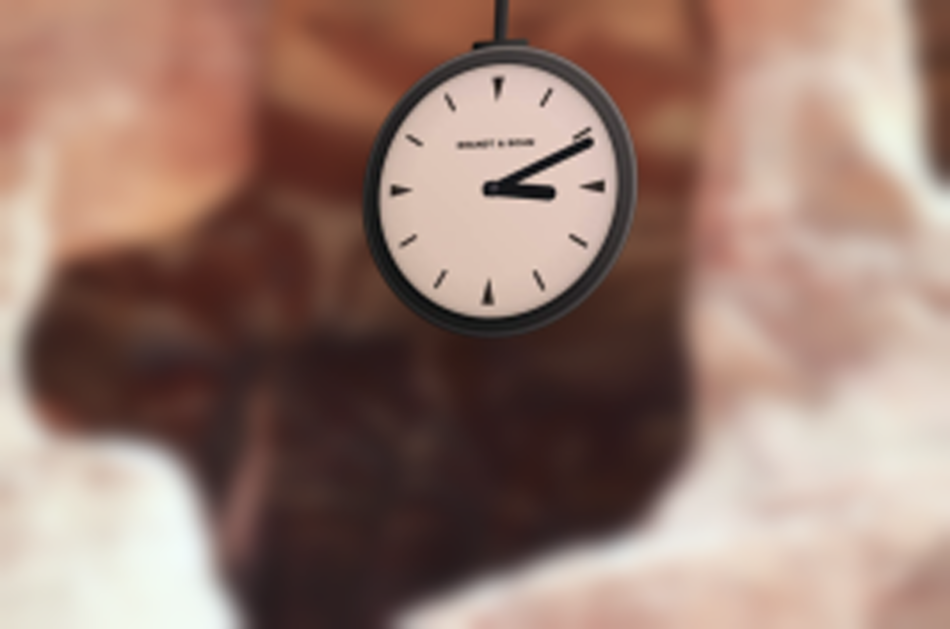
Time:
3.11
